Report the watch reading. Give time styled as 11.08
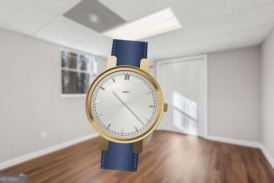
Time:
10.22
